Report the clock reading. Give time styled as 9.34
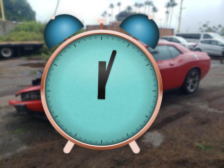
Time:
12.03
